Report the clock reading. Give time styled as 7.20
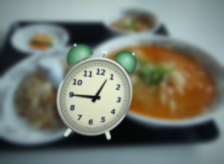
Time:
12.45
